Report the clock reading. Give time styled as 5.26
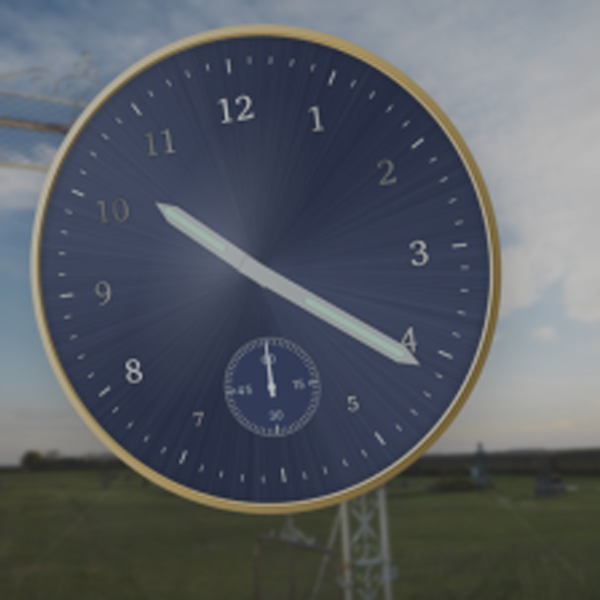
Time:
10.21
